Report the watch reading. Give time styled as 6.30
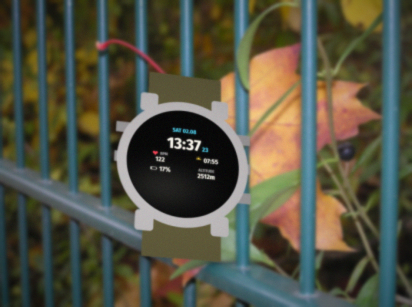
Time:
13.37
